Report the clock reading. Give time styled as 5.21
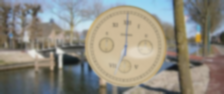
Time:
6.33
